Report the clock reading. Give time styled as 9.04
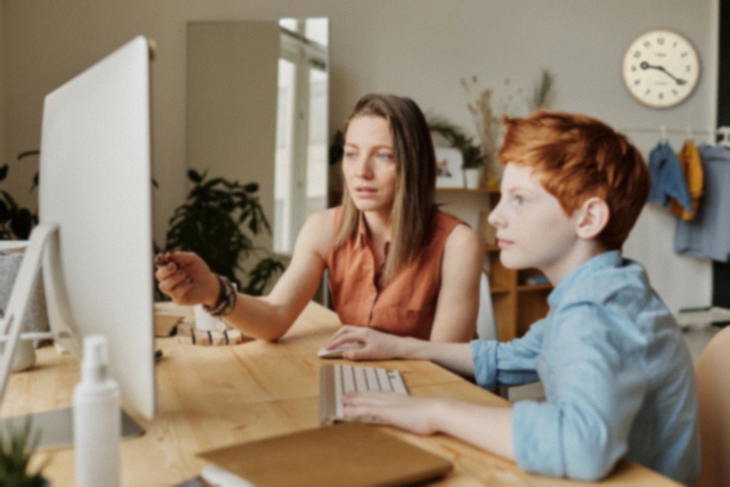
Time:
9.21
